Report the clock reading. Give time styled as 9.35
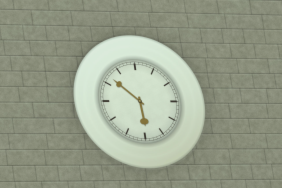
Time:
5.52
